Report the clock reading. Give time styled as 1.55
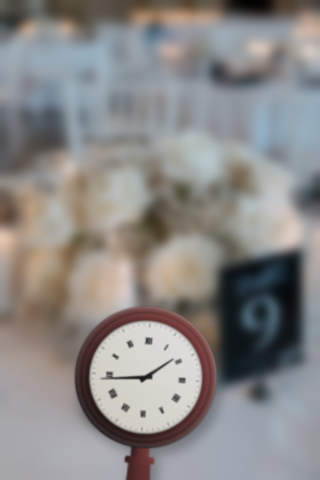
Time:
1.44
